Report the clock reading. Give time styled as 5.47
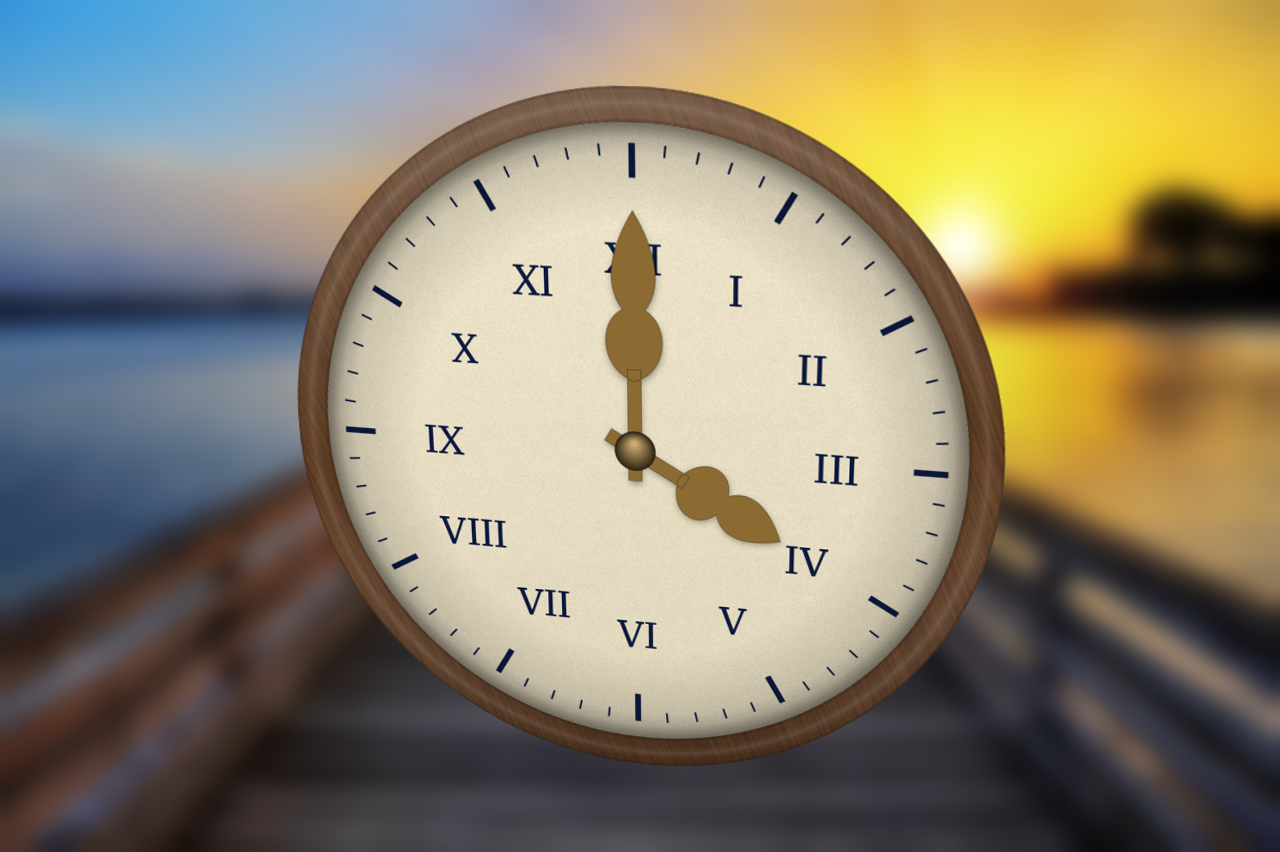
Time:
4.00
